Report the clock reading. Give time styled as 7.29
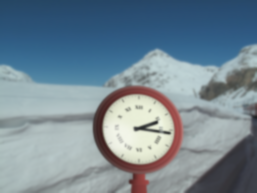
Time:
2.16
